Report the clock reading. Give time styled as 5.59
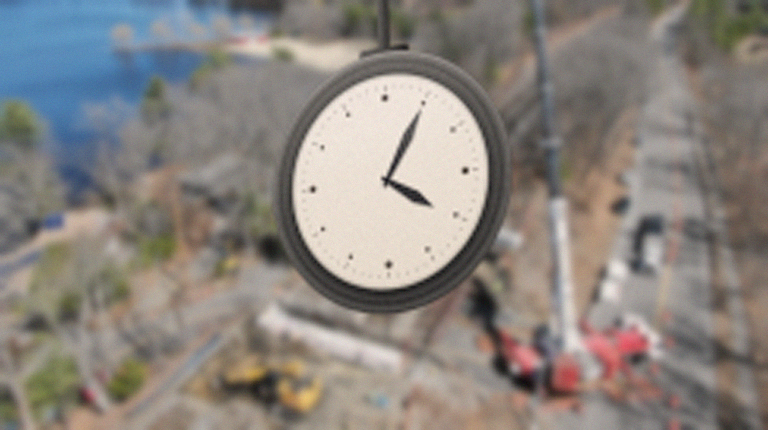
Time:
4.05
